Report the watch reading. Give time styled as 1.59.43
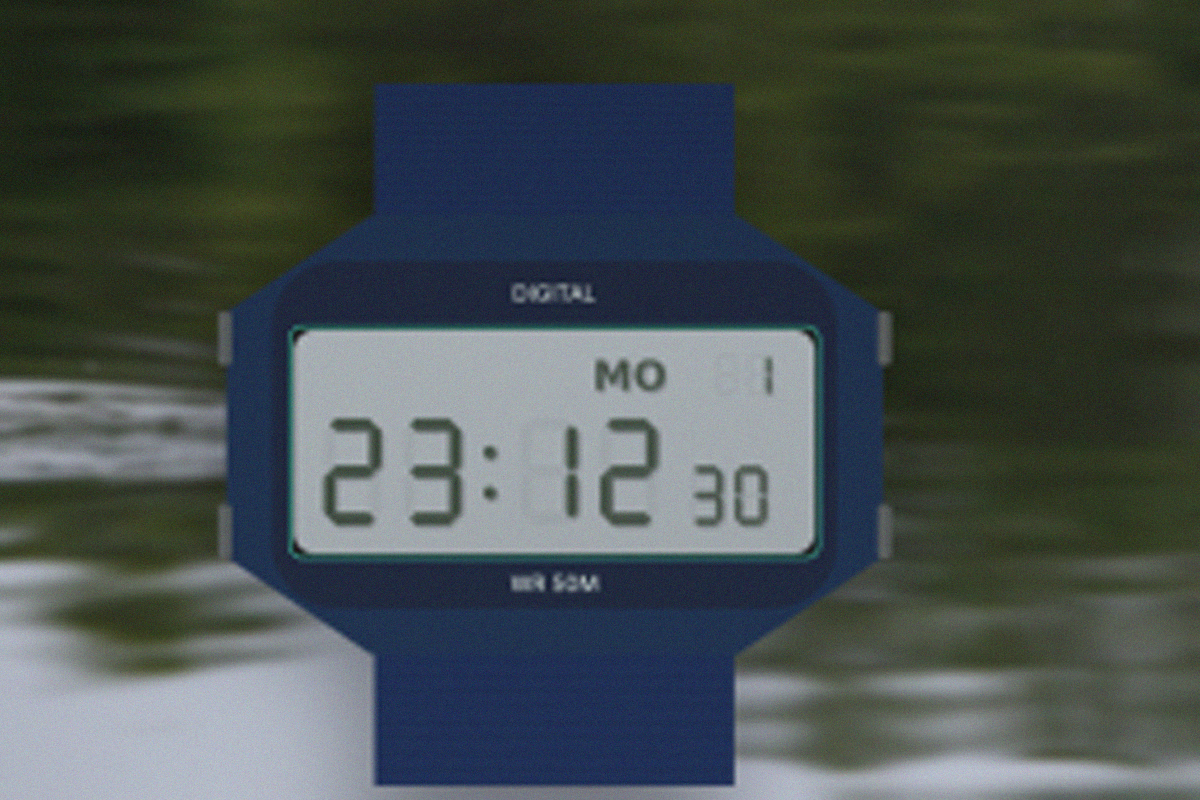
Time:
23.12.30
